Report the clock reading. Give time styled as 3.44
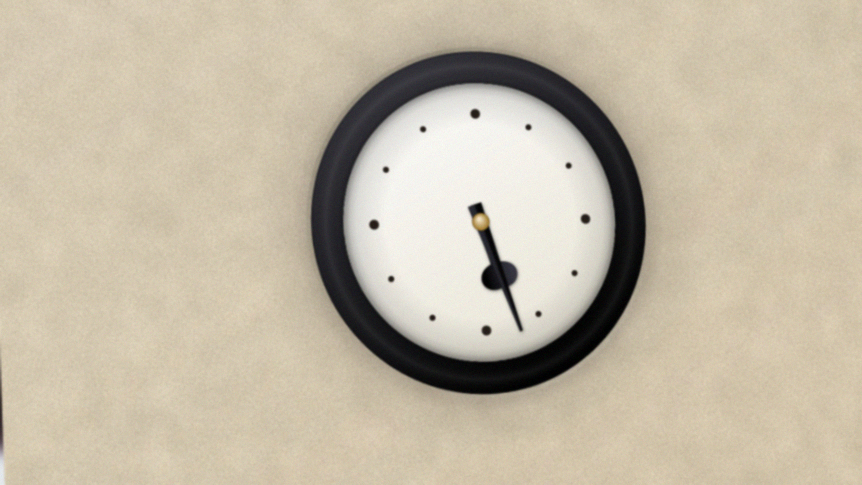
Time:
5.27
